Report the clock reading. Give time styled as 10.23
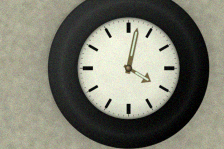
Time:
4.02
